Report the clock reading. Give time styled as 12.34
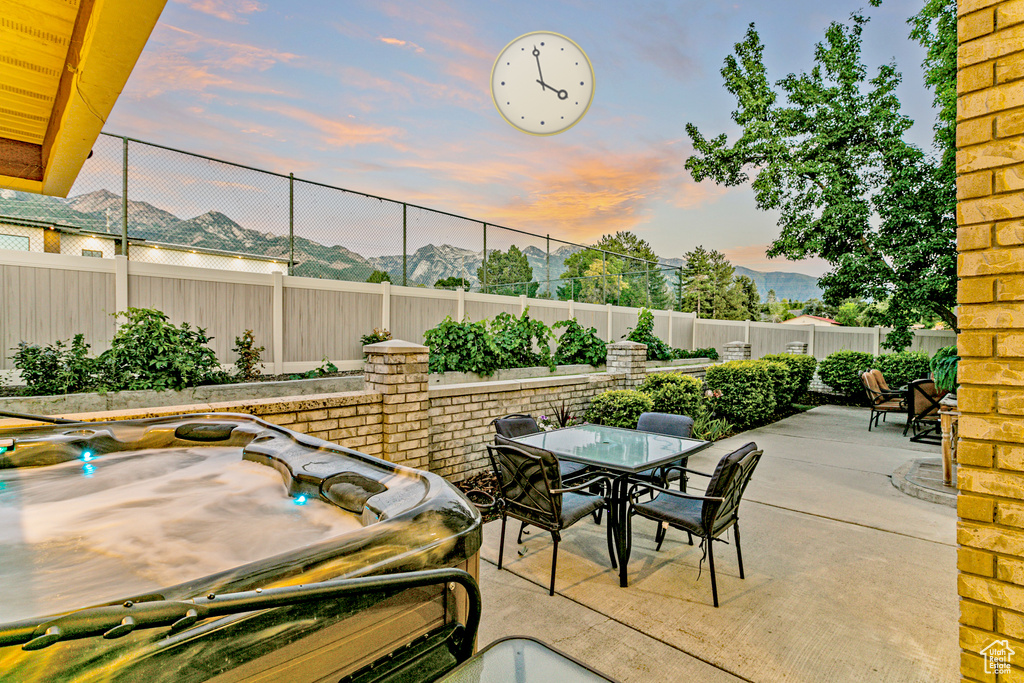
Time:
3.58
